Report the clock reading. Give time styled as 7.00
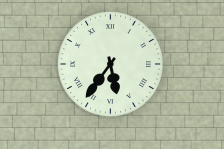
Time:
5.36
